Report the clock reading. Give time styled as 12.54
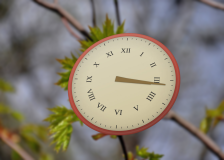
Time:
3.16
